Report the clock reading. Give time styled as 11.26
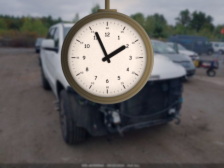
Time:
1.56
